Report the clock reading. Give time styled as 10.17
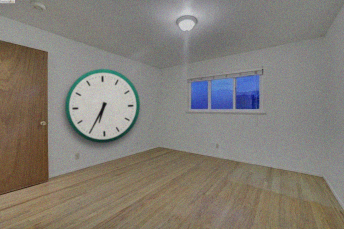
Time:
6.35
